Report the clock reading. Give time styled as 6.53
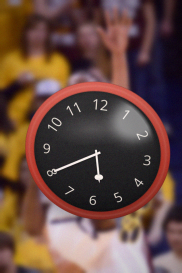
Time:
5.40
